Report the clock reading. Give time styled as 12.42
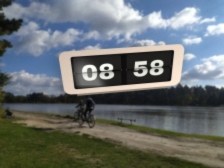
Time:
8.58
